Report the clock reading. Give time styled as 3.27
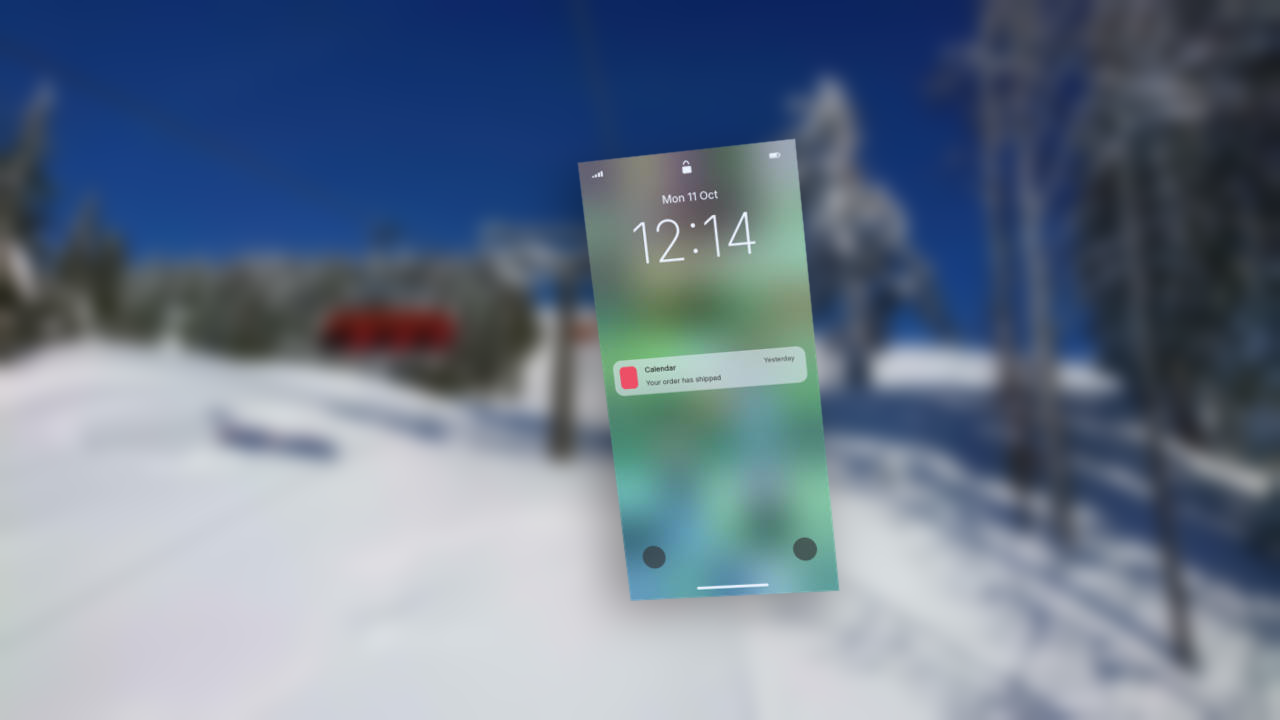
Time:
12.14
